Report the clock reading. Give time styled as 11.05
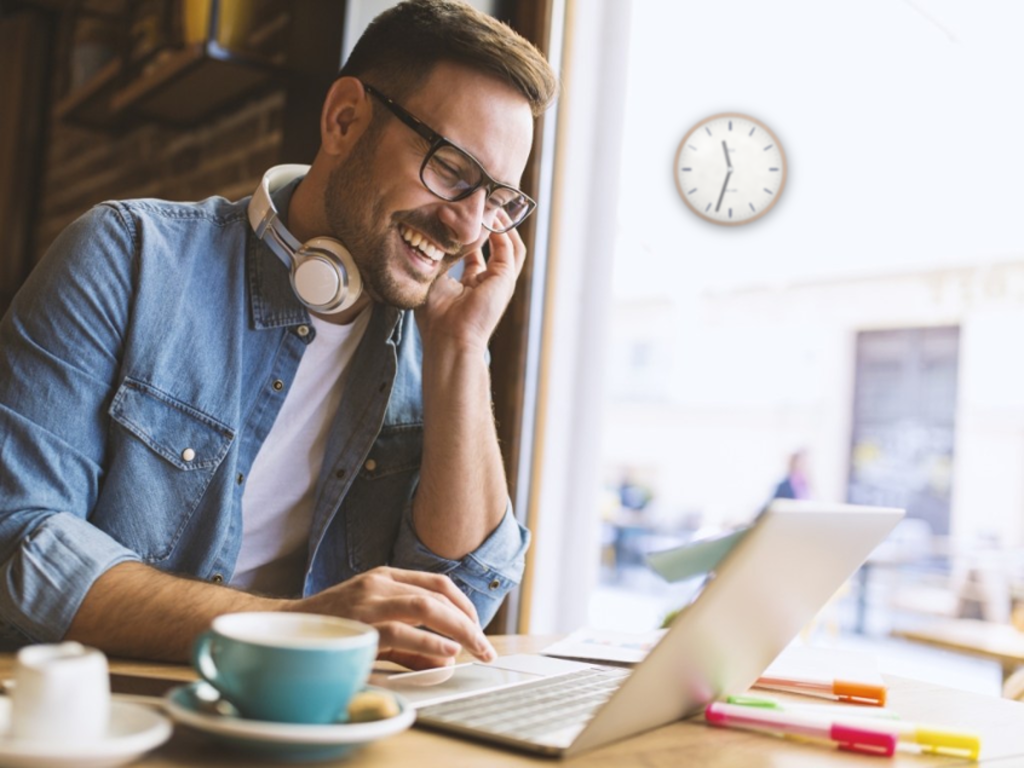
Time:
11.33
